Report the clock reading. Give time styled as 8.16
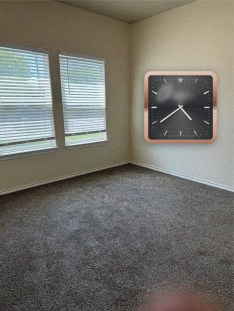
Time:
4.39
